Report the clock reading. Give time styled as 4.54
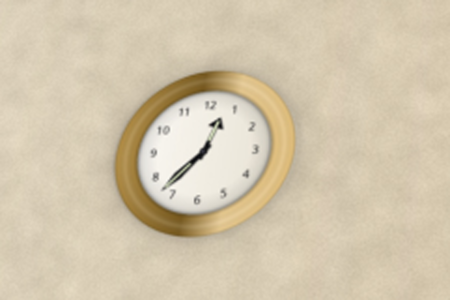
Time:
12.37
